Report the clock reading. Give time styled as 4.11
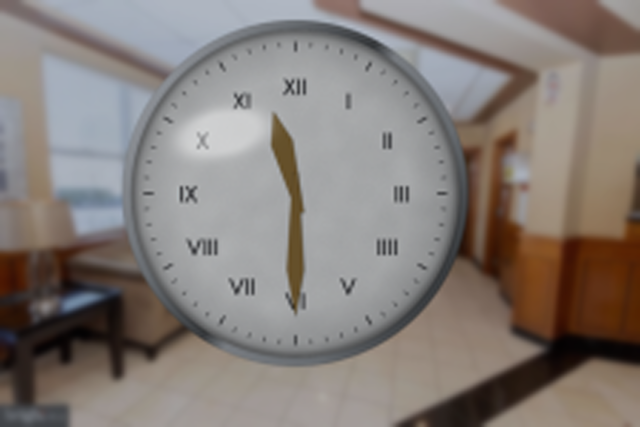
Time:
11.30
